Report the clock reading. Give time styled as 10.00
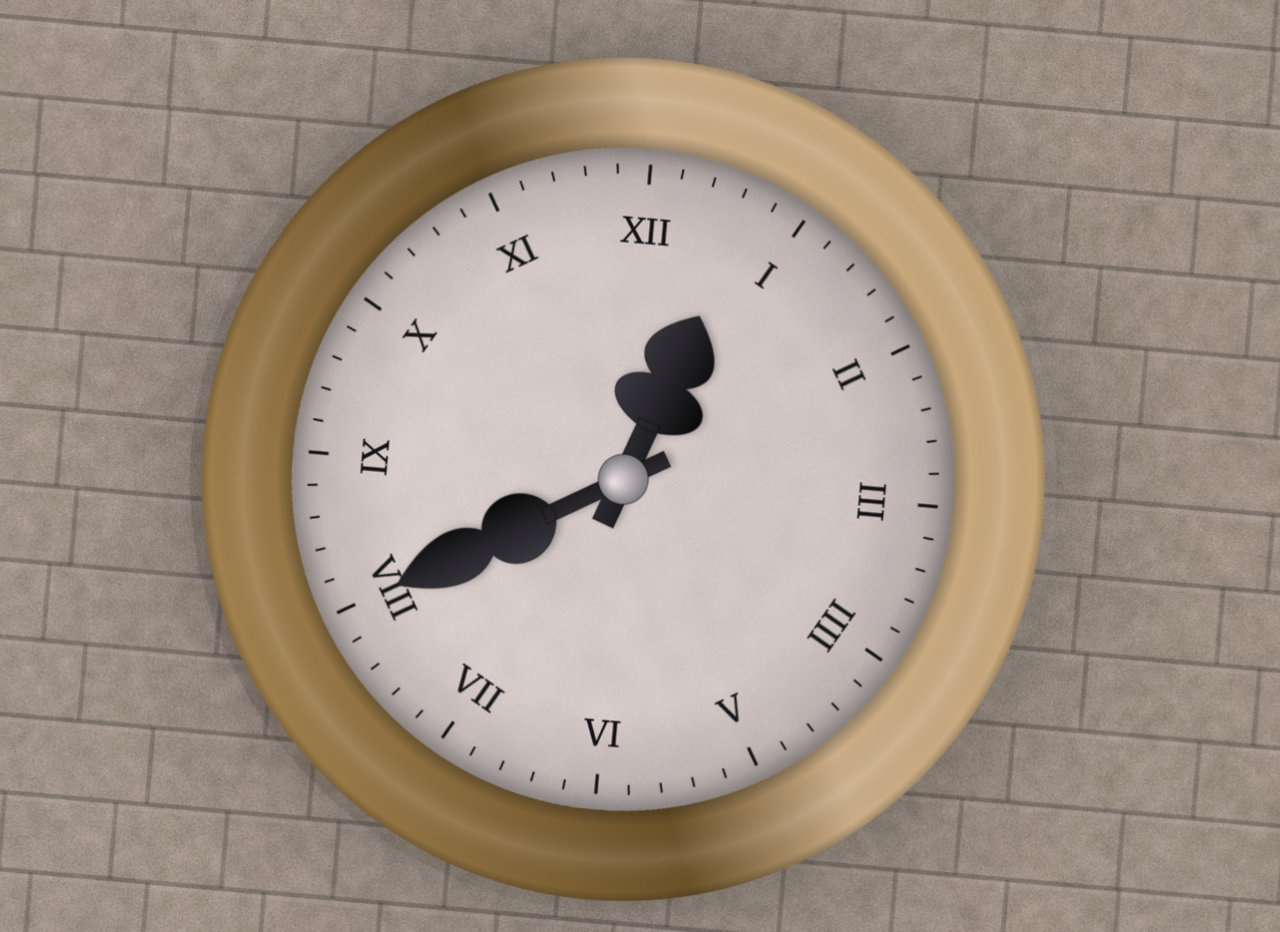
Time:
12.40
